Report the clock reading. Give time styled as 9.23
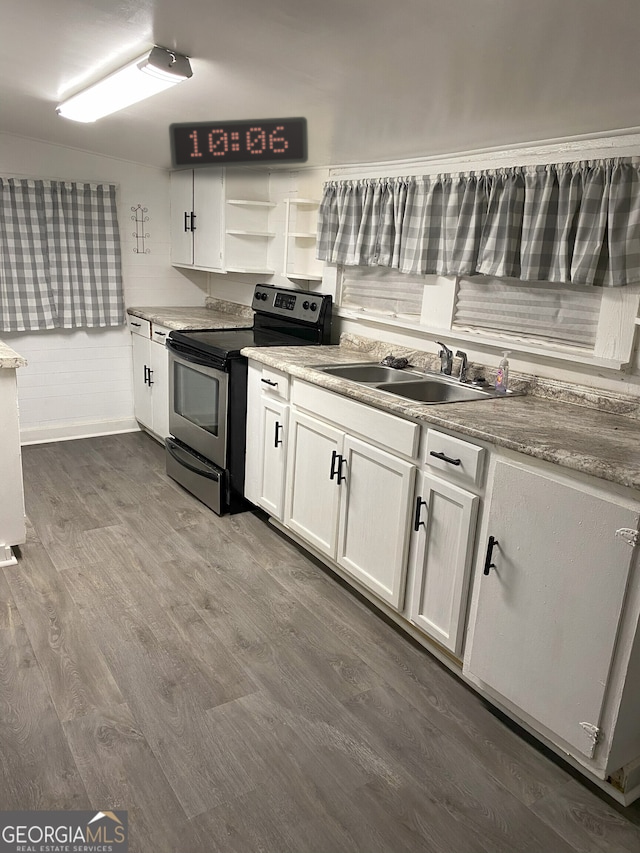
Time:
10.06
